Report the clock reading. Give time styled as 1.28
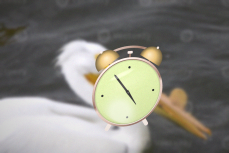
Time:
4.54
